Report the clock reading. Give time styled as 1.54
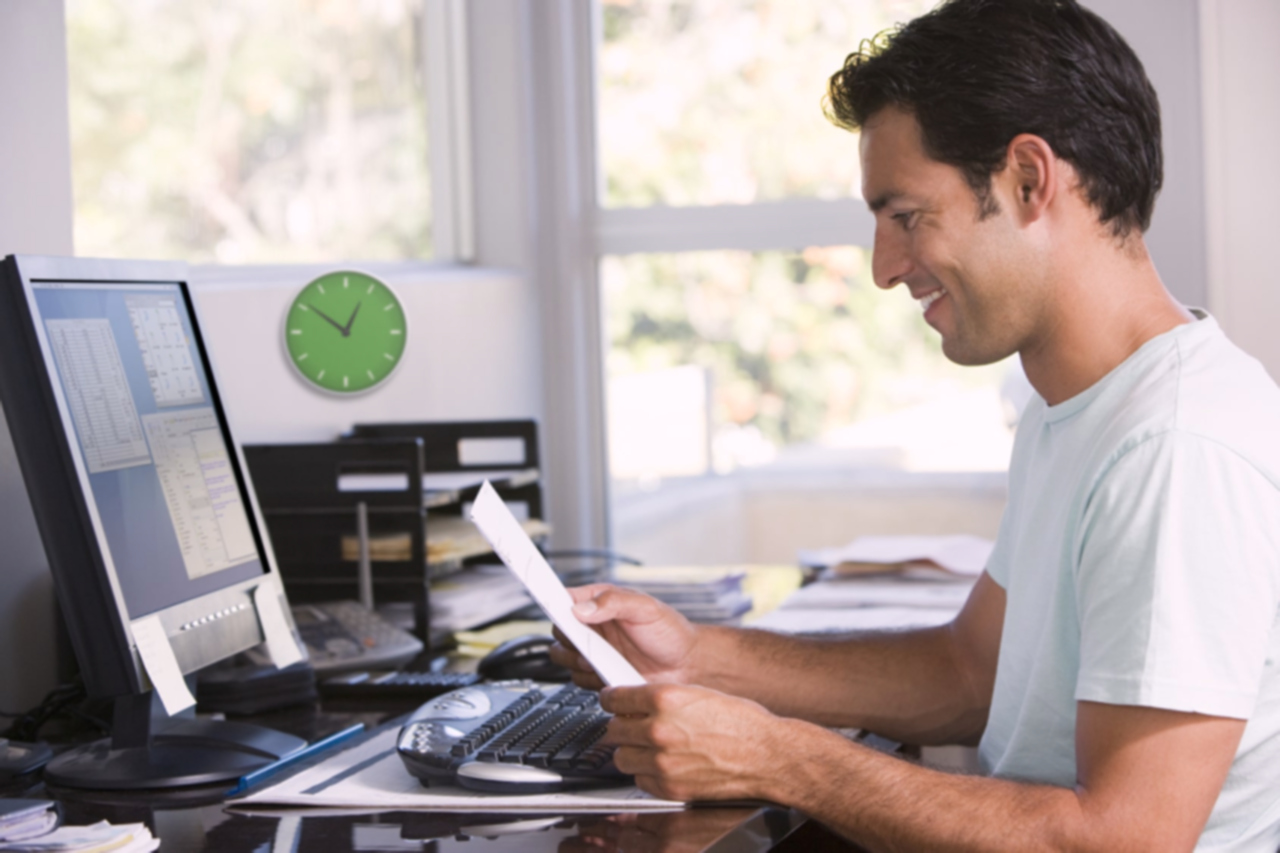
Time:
12.51
